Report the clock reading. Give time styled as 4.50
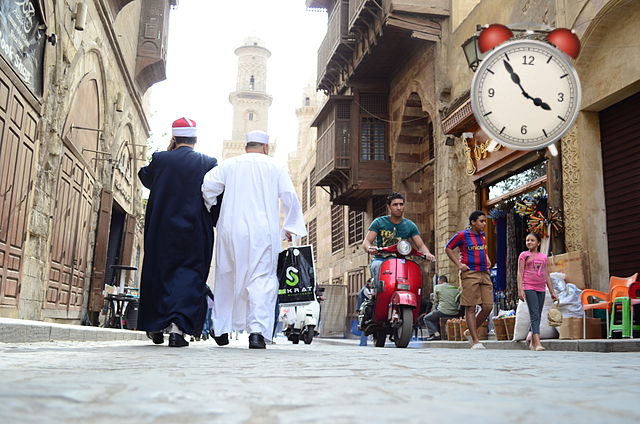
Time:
3.54
